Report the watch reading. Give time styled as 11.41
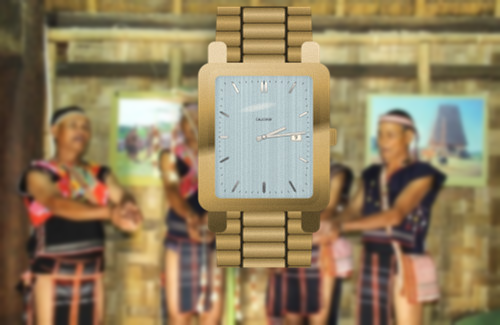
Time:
2.14
